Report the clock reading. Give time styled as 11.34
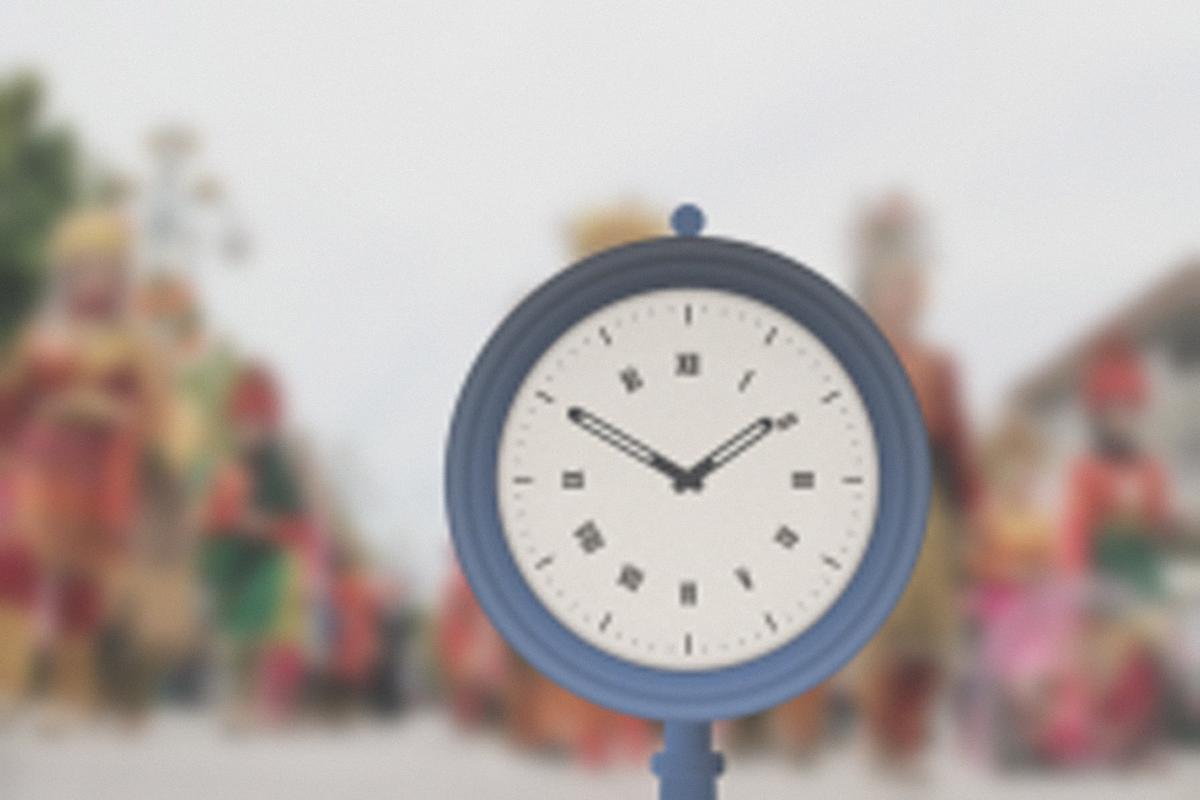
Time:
1.50
